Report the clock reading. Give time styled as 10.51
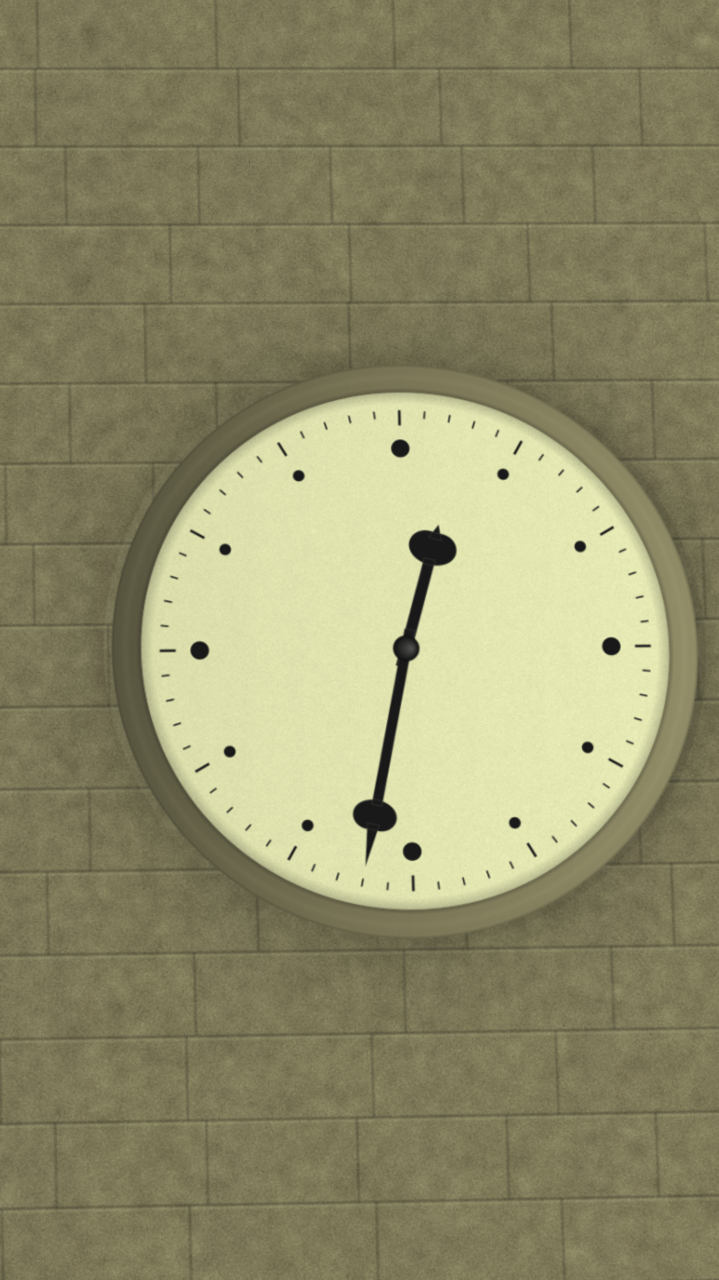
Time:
12.32
